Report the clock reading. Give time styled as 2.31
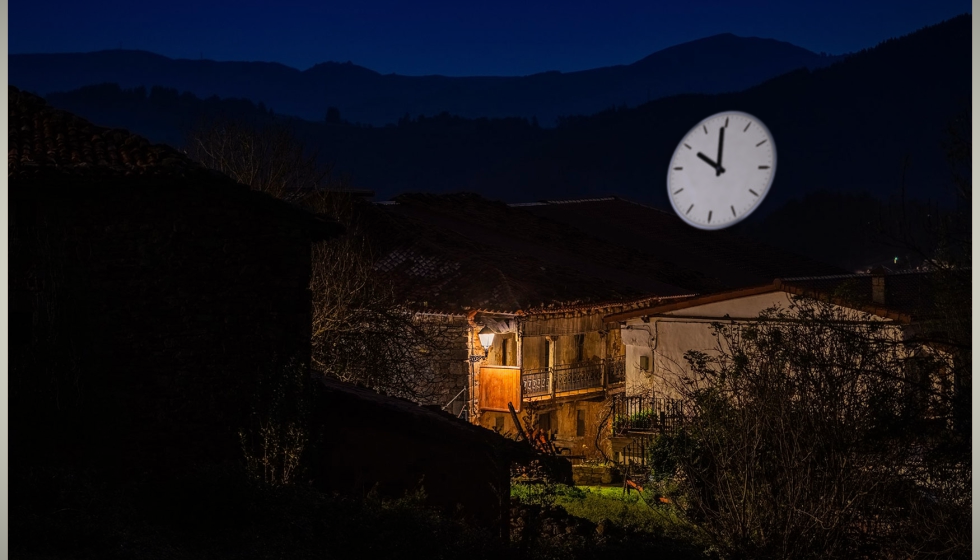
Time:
9.59
